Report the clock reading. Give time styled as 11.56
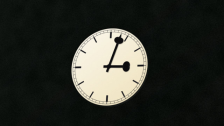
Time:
3.03
